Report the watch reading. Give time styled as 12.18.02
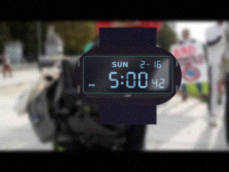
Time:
5.00.42
